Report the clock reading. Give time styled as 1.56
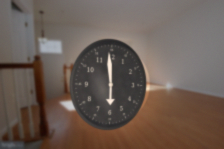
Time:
5.59
